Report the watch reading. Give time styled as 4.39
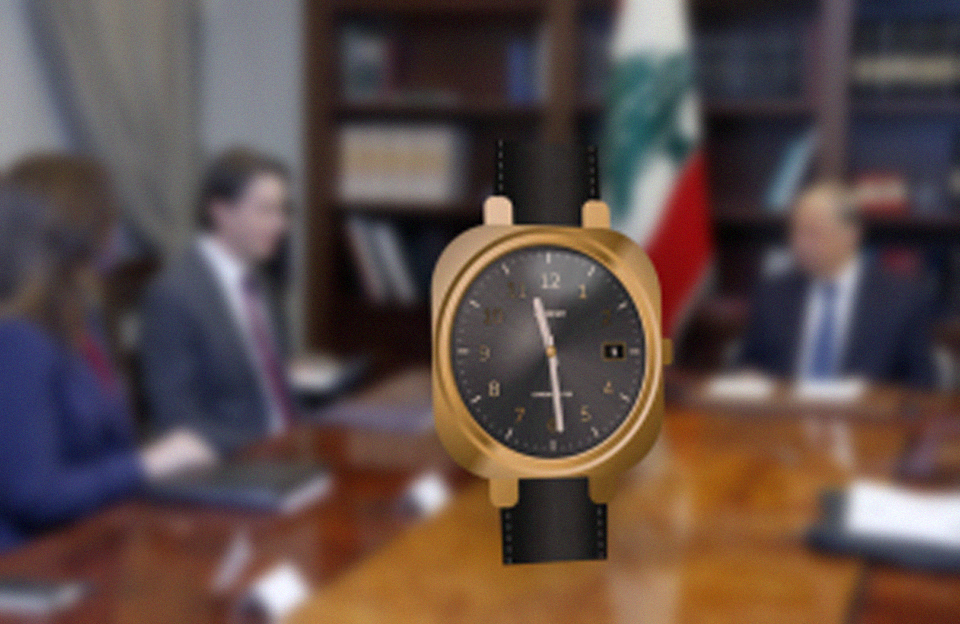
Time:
11.29
